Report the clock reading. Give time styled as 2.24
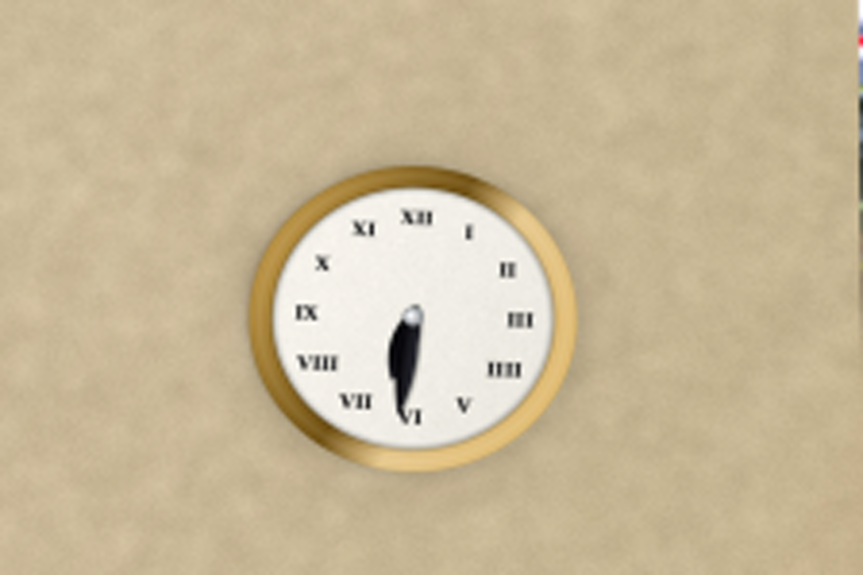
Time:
6.31
